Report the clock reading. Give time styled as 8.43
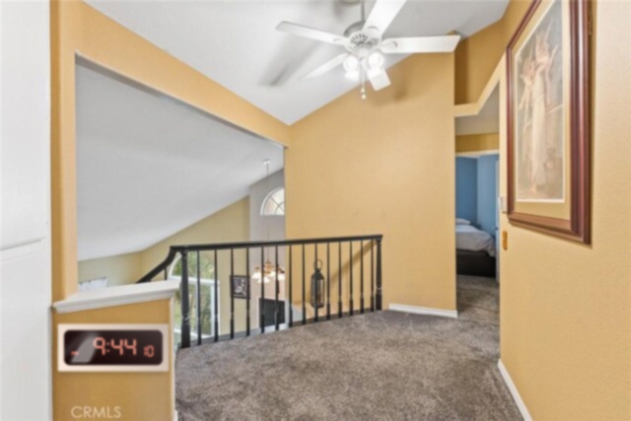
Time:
9.44
